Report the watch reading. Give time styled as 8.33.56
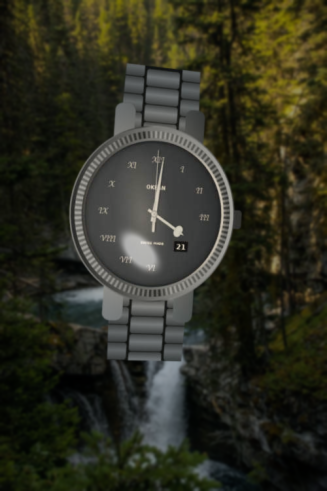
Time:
4.01.00
